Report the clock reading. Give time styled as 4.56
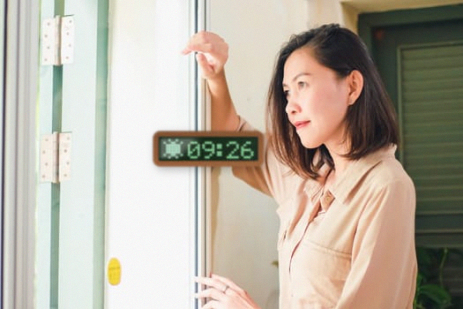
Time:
9.26
